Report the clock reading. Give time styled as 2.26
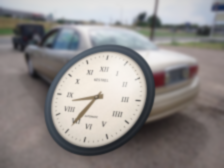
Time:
8.35
